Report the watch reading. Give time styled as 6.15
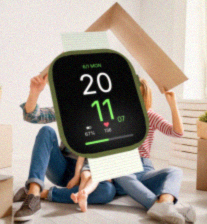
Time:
20.11
